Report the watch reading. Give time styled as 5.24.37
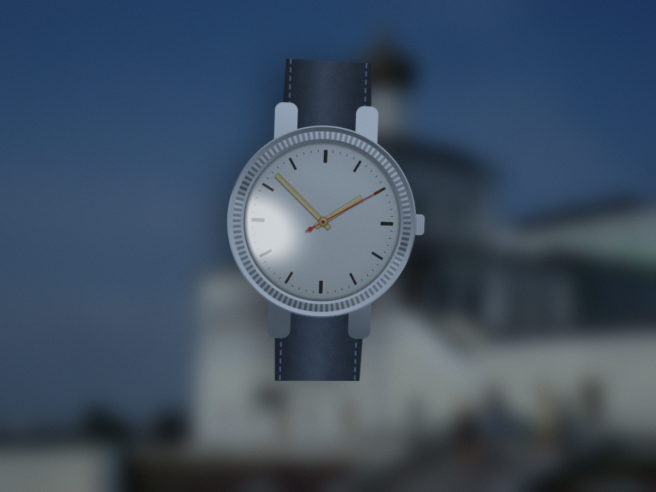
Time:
1.52.10
